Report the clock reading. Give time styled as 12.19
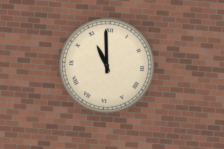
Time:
10.59
